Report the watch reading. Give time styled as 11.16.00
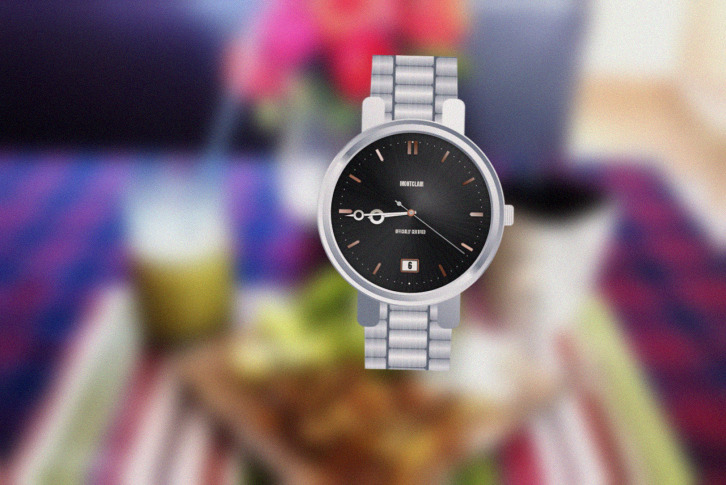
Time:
8.44.21
